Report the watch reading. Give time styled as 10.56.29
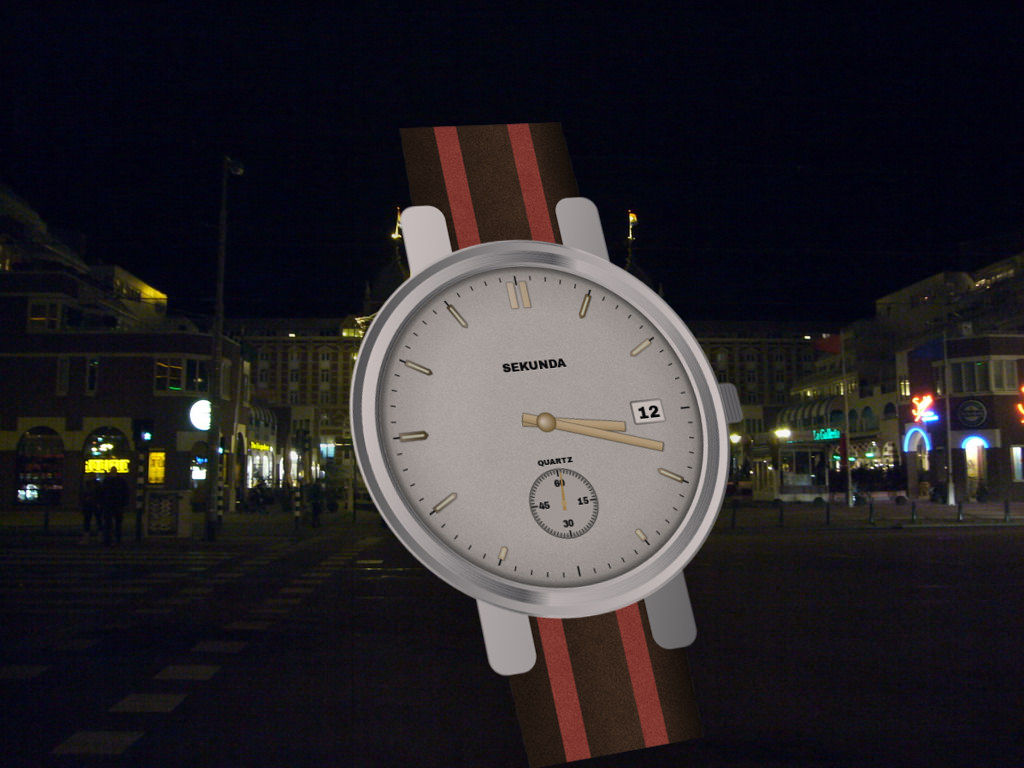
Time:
3.18.01
